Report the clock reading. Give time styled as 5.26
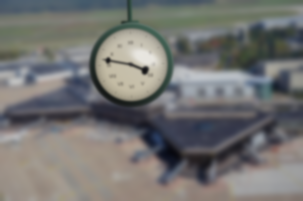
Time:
3.47
